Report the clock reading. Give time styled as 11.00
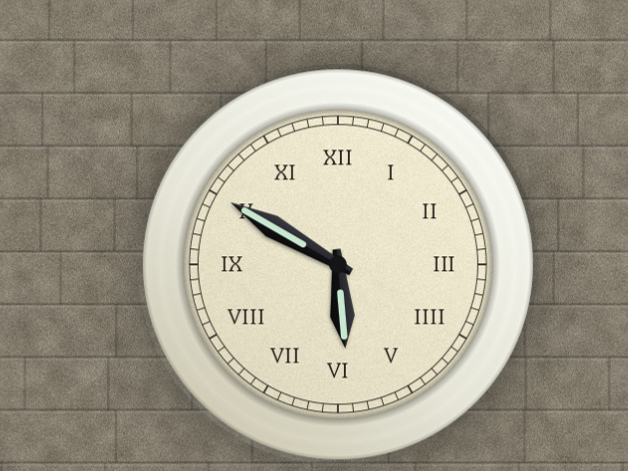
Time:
5.50
